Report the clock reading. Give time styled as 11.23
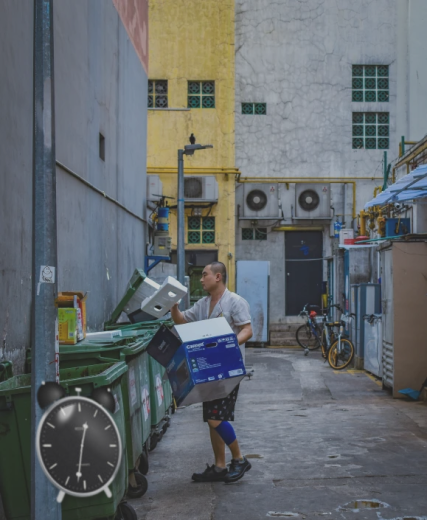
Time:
12.32
